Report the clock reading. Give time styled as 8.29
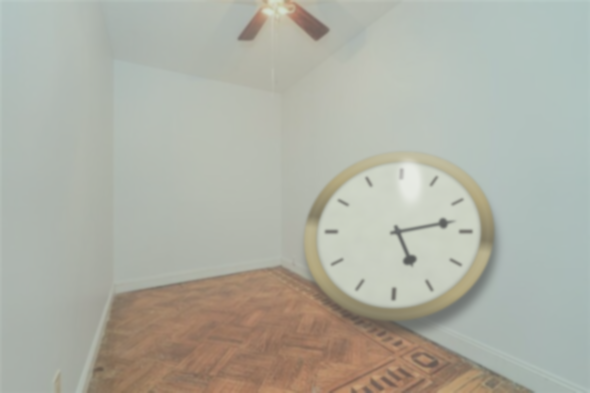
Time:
5.13
